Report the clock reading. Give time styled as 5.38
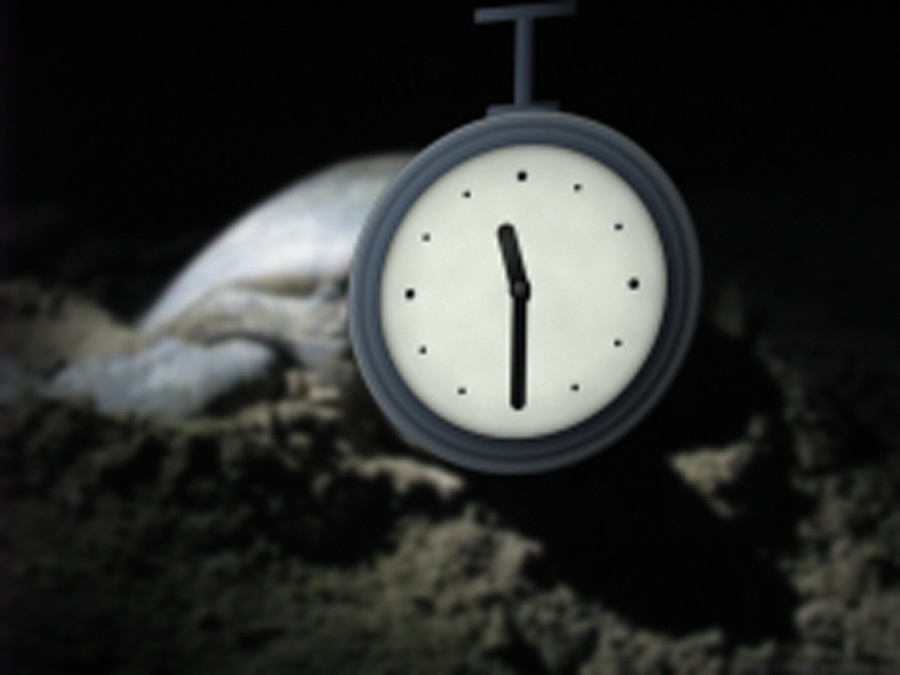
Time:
11.30
